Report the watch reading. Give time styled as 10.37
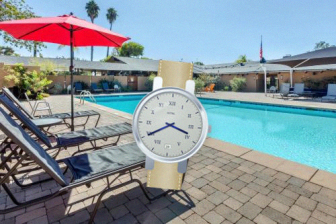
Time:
3.40
